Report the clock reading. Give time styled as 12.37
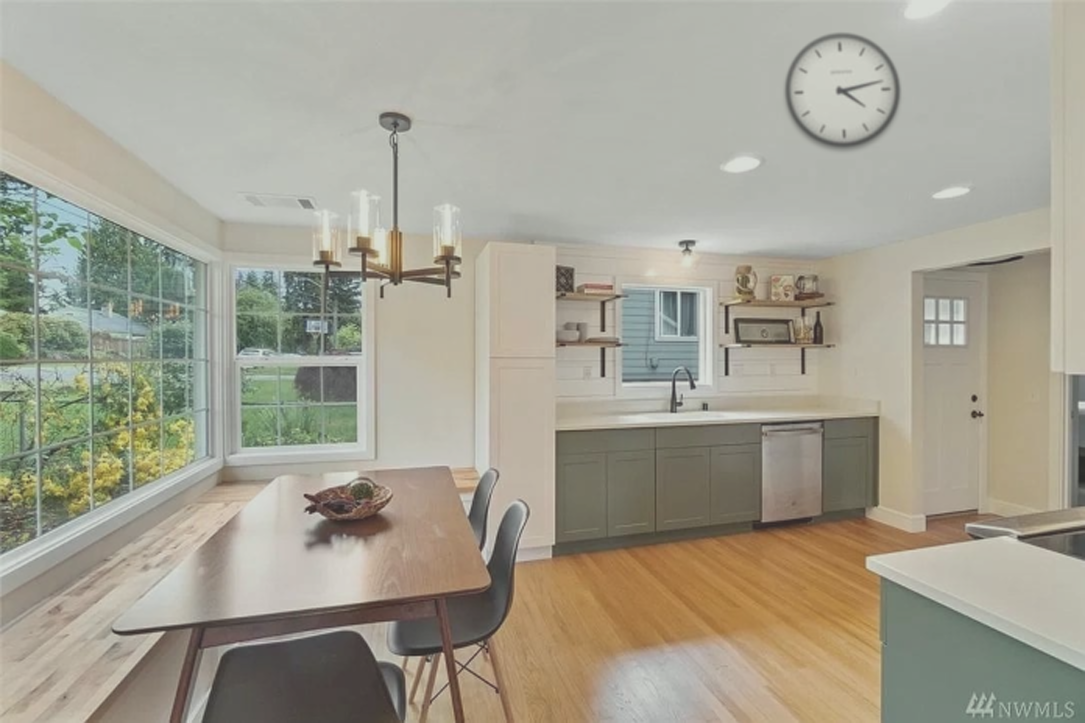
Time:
4.13
